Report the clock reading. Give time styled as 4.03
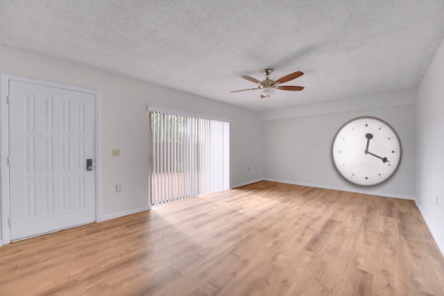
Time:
12.19
